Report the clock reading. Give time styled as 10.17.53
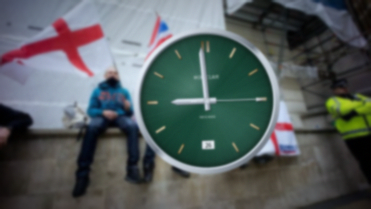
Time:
8.59.15
